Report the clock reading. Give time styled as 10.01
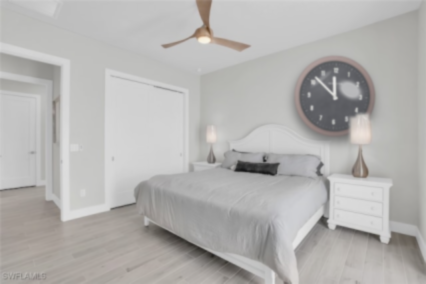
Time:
11.52
